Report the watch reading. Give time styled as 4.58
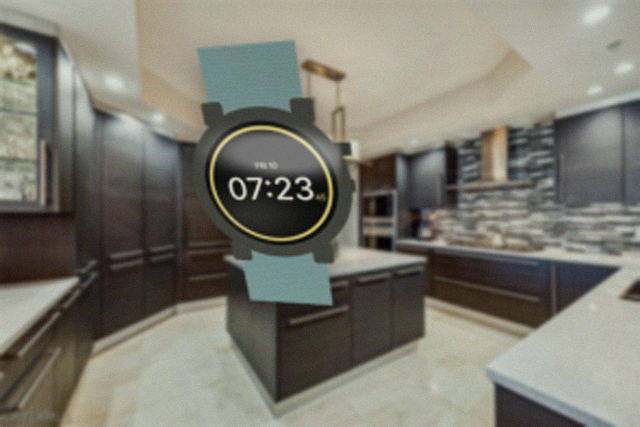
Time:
7.23
